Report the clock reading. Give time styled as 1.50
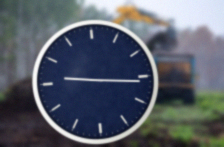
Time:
9.16
